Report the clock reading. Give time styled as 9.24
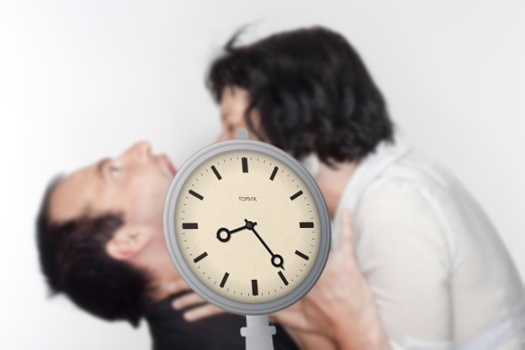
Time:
8.24
